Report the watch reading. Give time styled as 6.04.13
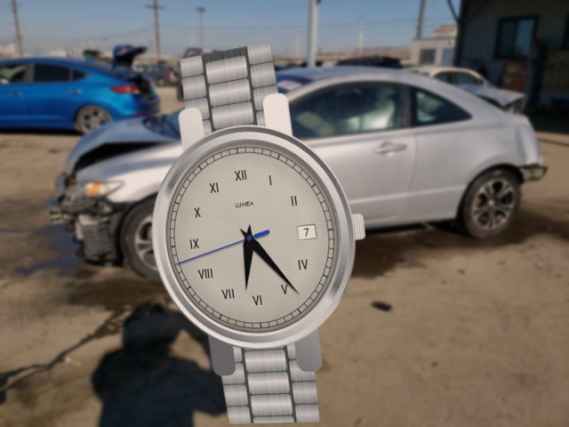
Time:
6.23.43
